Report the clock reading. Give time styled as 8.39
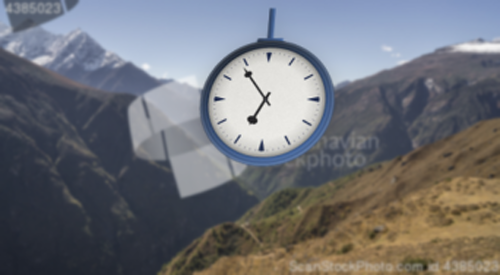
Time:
6.54
